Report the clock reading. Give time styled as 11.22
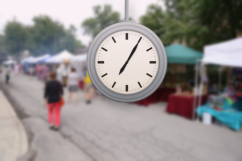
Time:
7.05
